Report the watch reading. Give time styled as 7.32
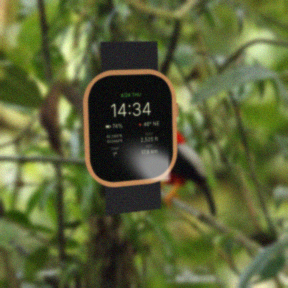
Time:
14.34
